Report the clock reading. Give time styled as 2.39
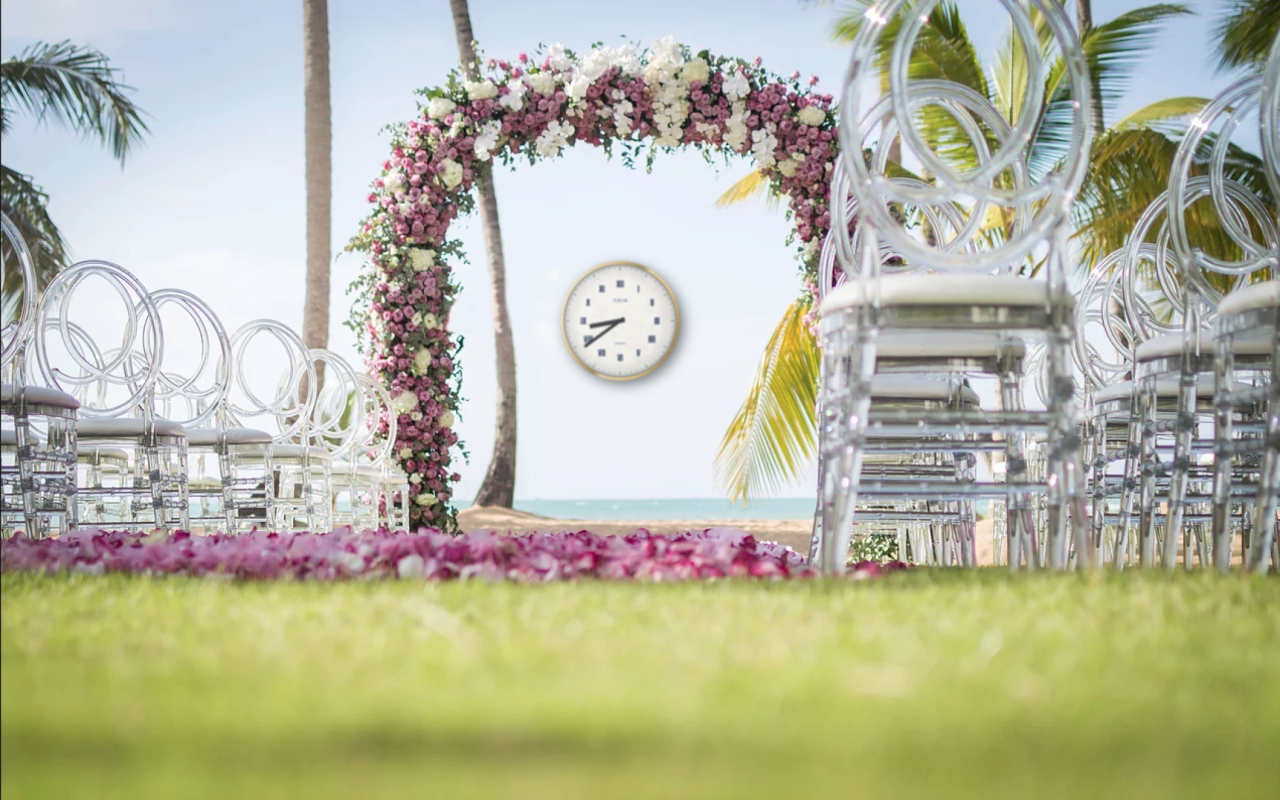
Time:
8.39
